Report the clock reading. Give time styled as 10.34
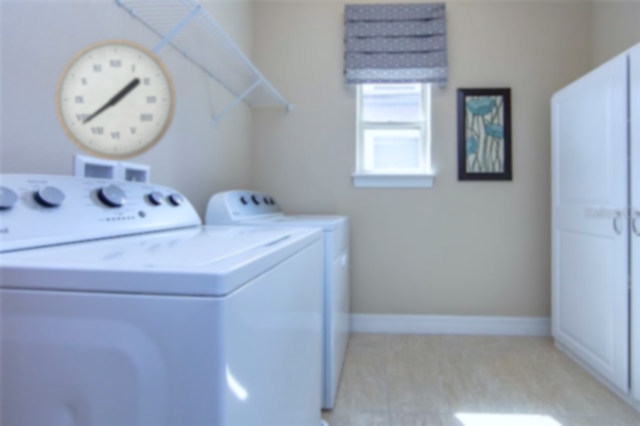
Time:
1.39
